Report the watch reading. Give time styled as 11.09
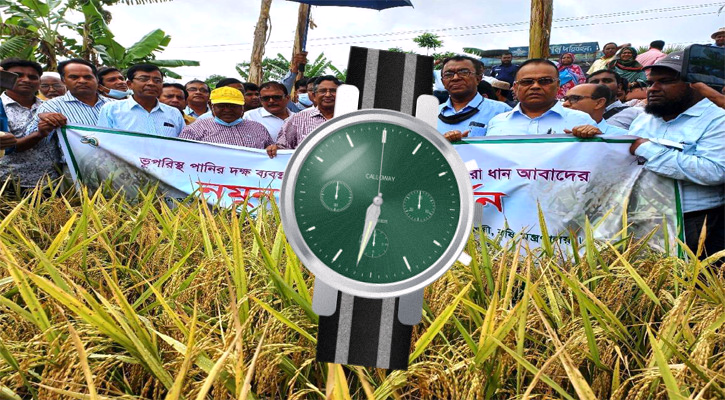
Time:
6.32
